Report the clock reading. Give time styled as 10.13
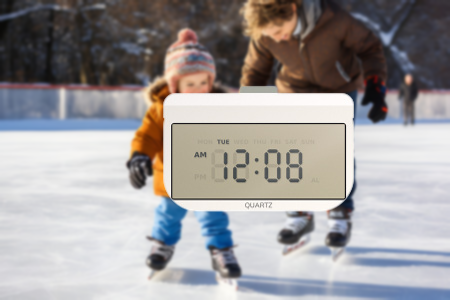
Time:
12.08
